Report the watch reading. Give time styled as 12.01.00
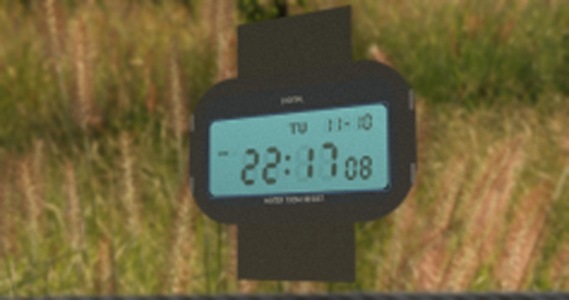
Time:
22.17.08
